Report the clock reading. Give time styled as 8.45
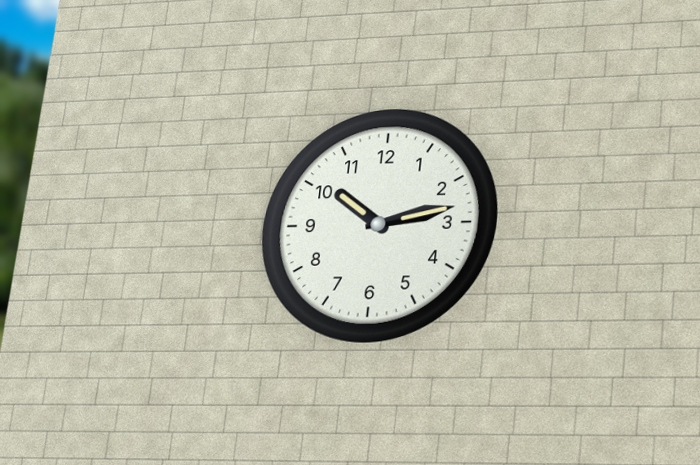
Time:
10.13
